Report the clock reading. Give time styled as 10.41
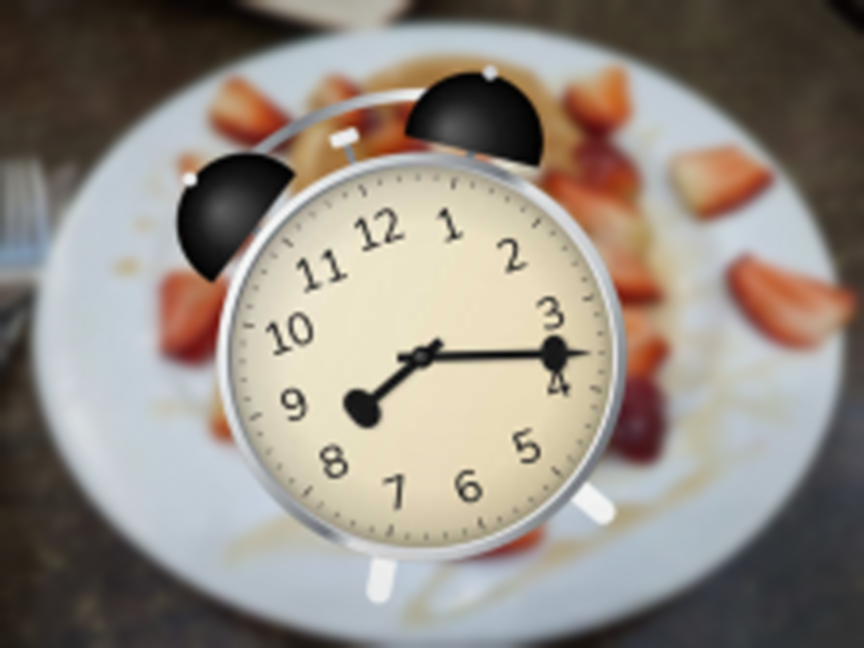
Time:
8.18
